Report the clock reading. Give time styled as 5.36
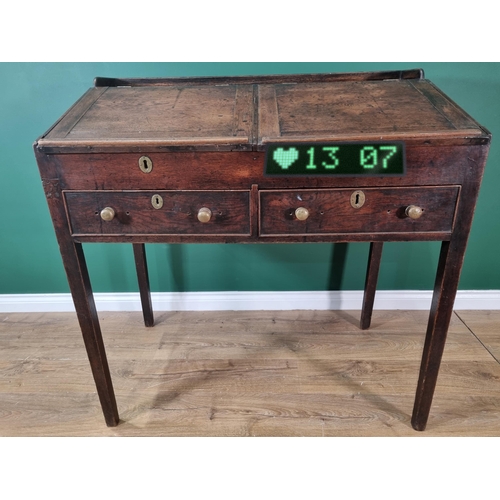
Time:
13.07
